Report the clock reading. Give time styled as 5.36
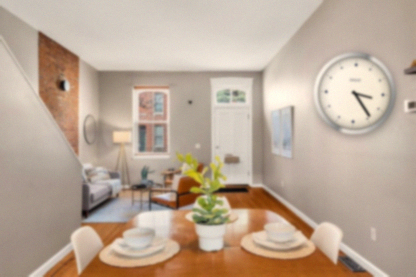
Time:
3.24
